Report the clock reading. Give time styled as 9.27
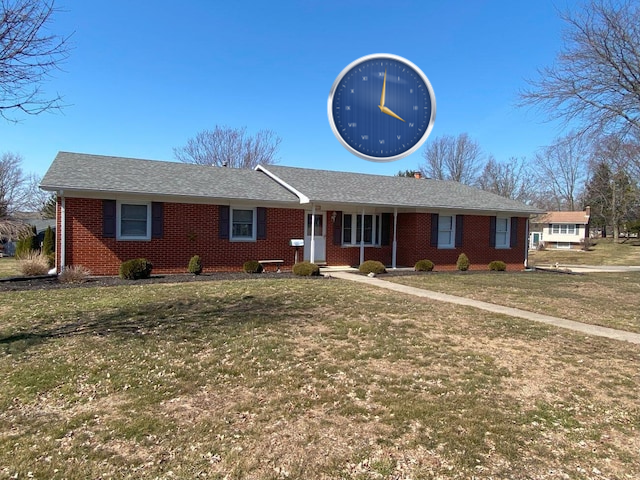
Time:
4.01
